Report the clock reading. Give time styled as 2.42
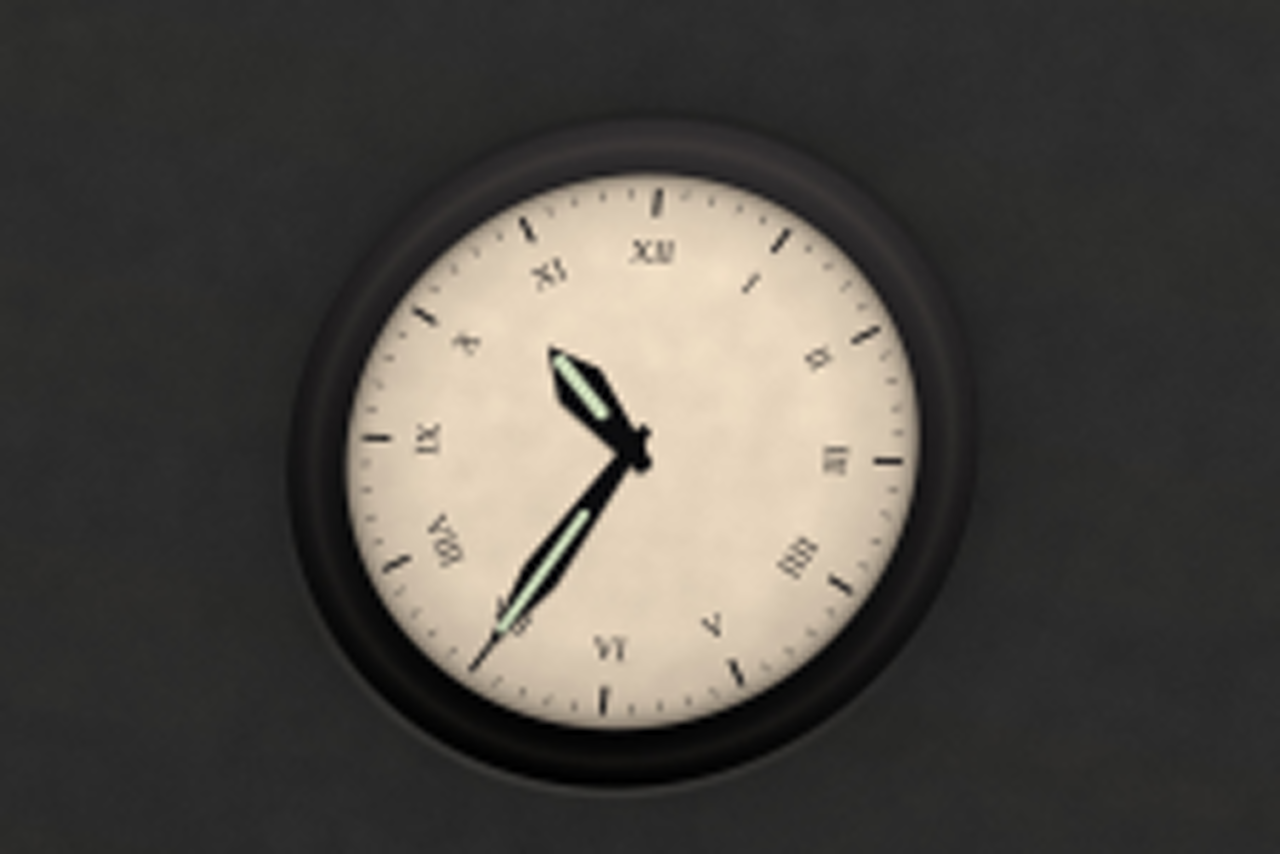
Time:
10.35
